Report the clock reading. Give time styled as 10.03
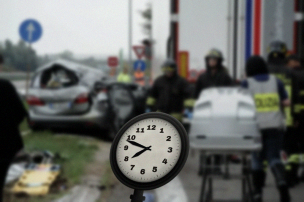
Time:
7.48
